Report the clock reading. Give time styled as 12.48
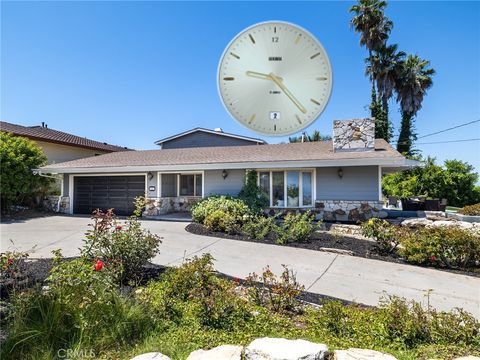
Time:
9.23
